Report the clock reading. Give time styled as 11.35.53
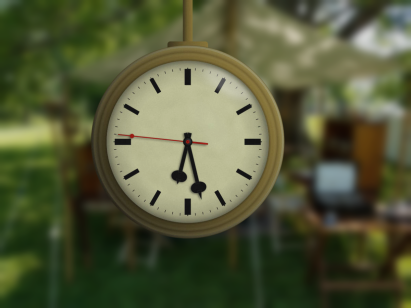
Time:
6.27.46
